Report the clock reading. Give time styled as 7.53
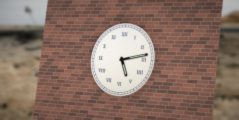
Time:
5.13
